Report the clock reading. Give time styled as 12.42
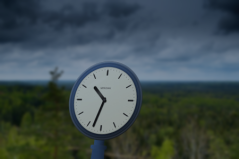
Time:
10.33
